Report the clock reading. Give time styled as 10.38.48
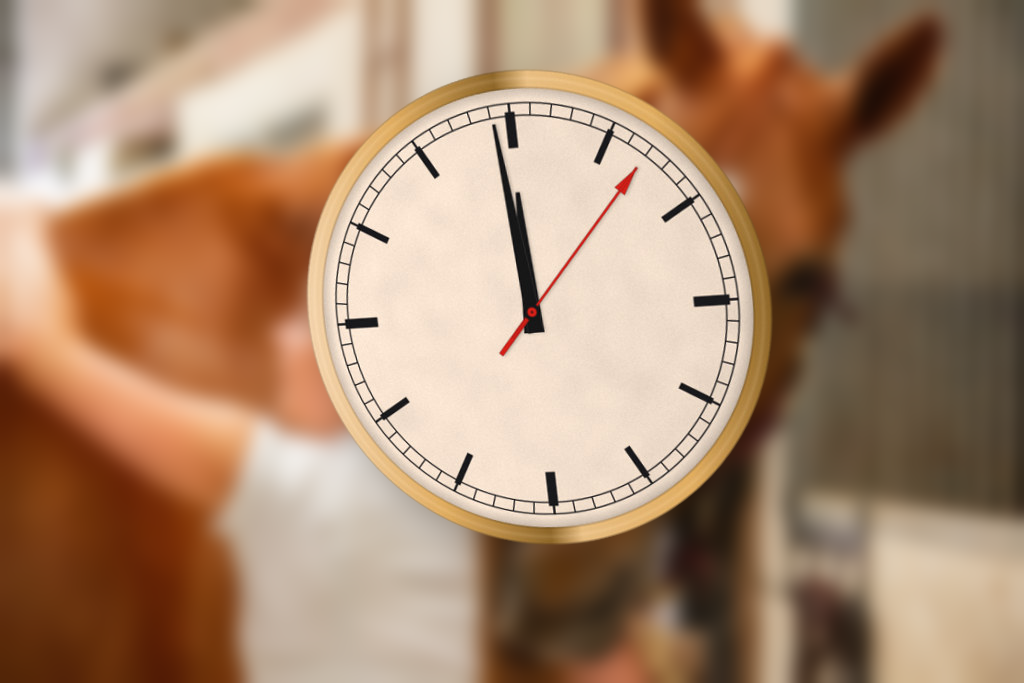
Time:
11.59.07
